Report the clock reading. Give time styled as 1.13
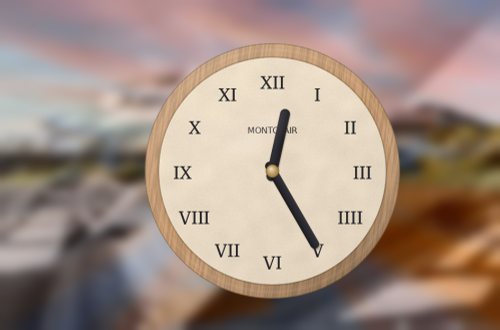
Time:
12.25
